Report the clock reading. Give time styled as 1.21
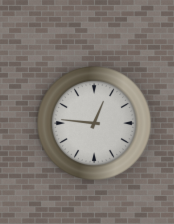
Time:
12.46
